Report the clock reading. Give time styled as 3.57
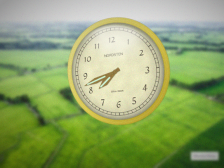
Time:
7.42
